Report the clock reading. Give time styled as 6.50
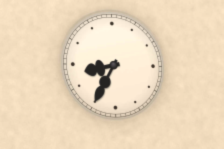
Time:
8.35
